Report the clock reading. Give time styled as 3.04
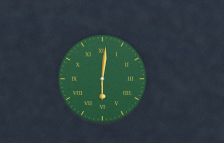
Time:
6.01
